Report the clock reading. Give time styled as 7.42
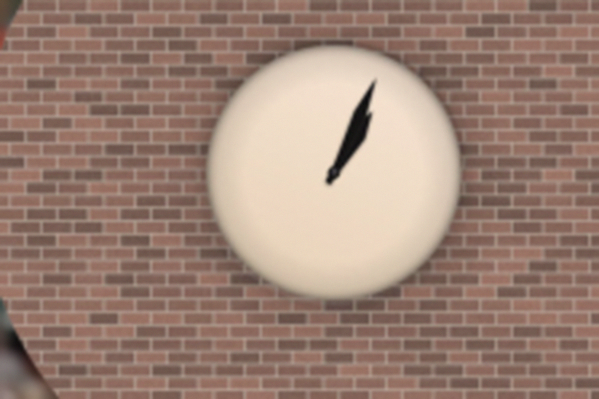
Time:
1.04
